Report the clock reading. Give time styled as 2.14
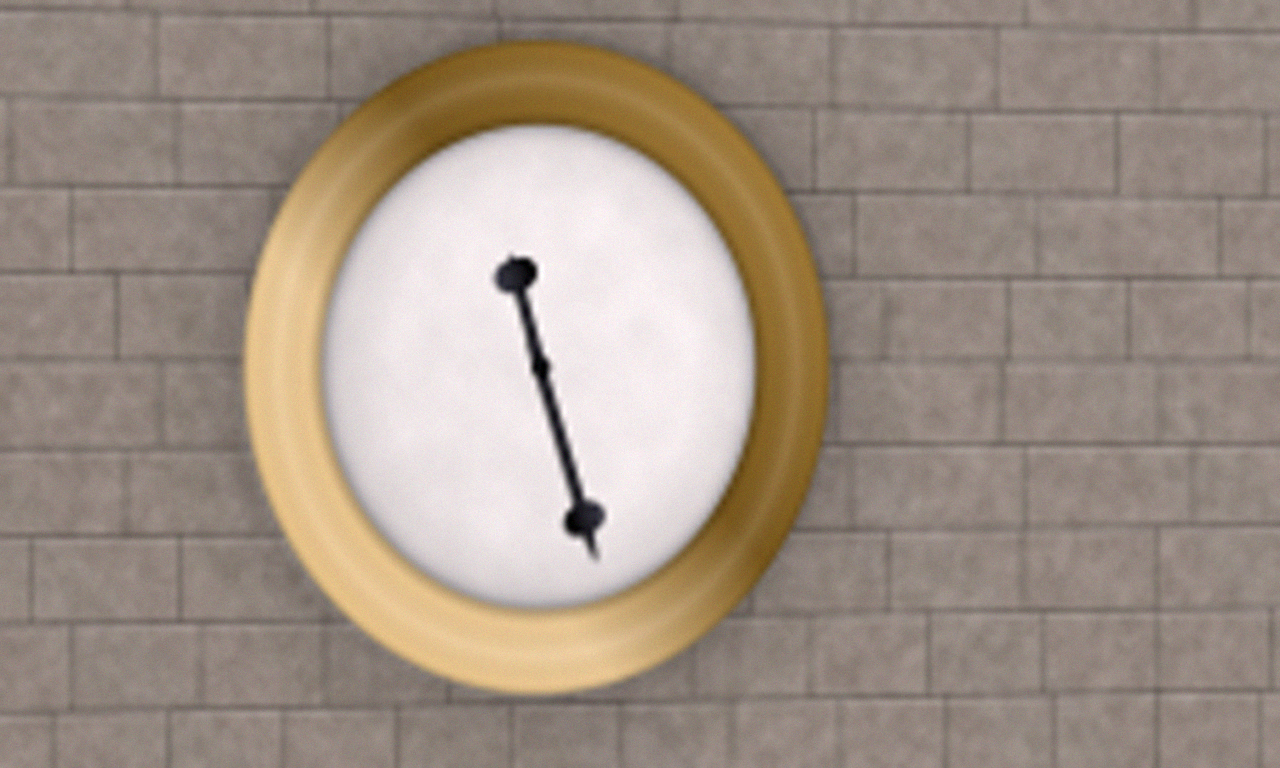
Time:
11.27
